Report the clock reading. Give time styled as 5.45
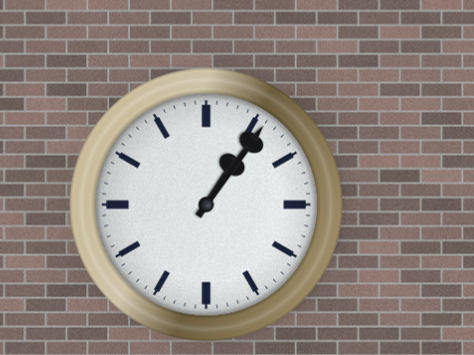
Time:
1.06
